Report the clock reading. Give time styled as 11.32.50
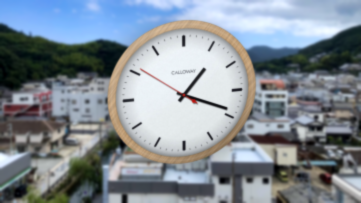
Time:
1.18.51
